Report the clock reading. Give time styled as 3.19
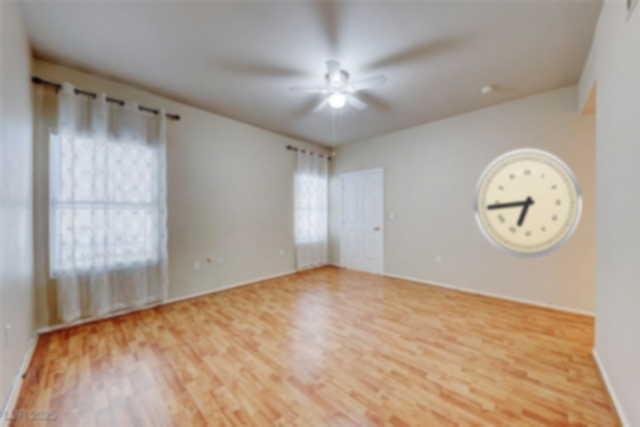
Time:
6.44
